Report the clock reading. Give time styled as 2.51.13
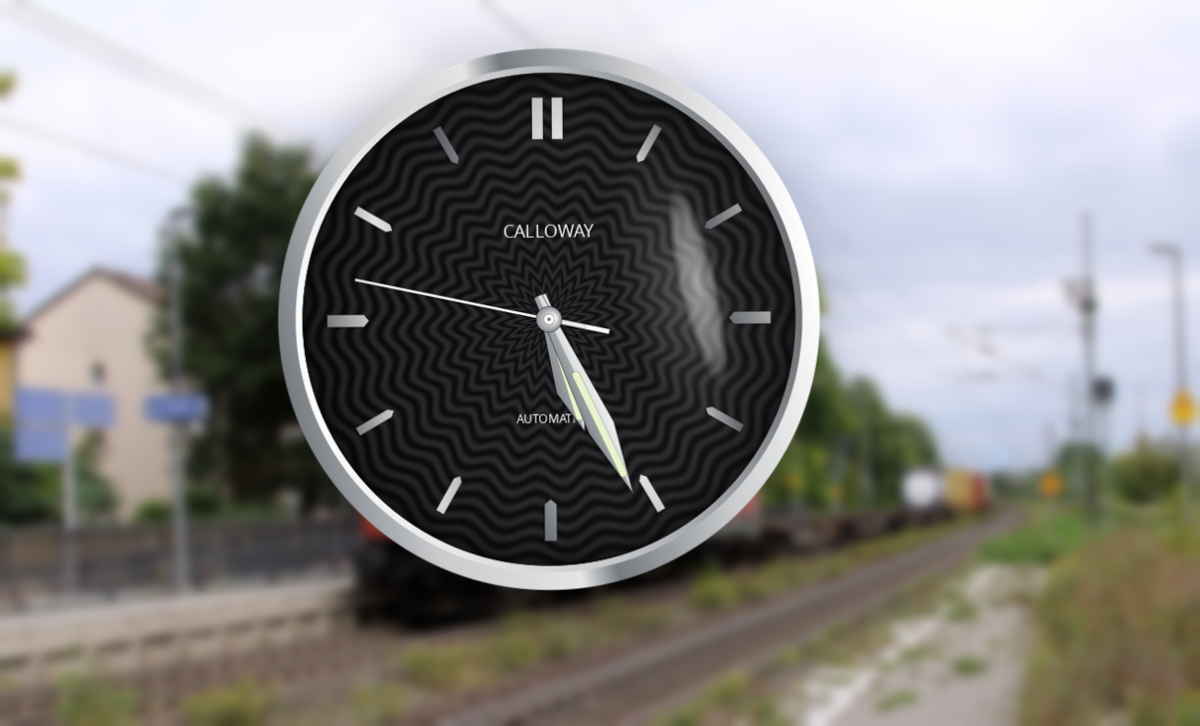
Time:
5.25.47
